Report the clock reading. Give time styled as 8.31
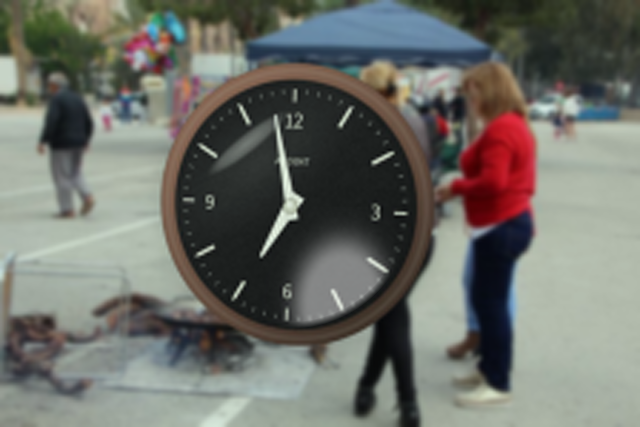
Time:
6.58
